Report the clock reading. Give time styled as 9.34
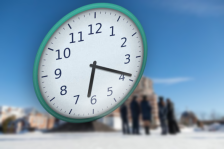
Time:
6.19
